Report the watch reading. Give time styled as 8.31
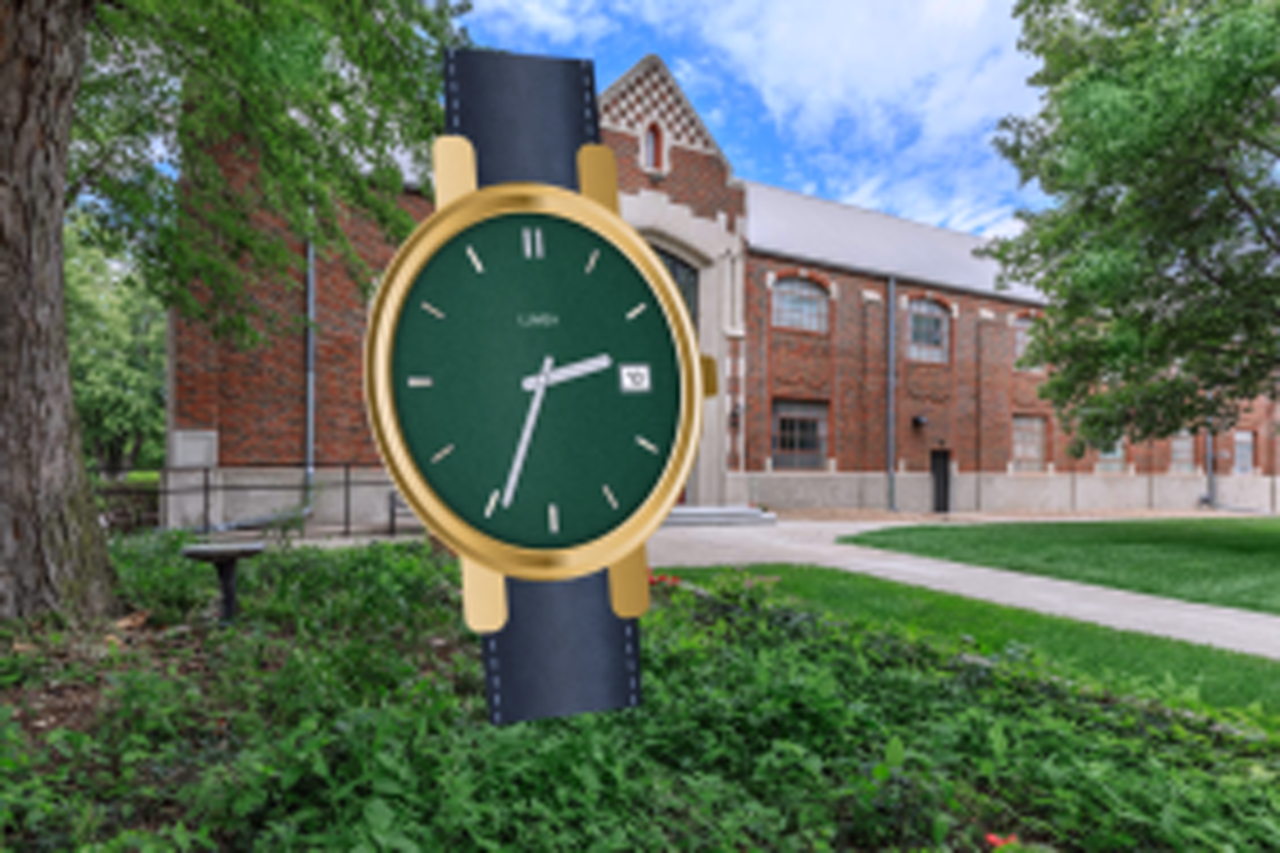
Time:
2.34
